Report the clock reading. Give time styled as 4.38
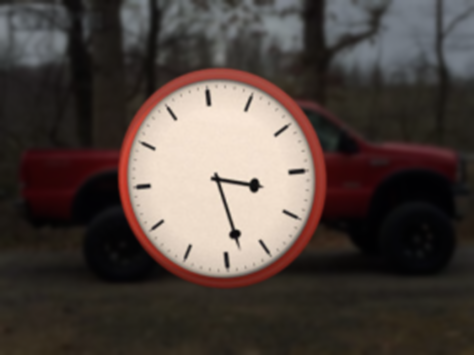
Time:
3.28
